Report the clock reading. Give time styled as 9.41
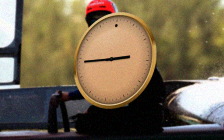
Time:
2.44
